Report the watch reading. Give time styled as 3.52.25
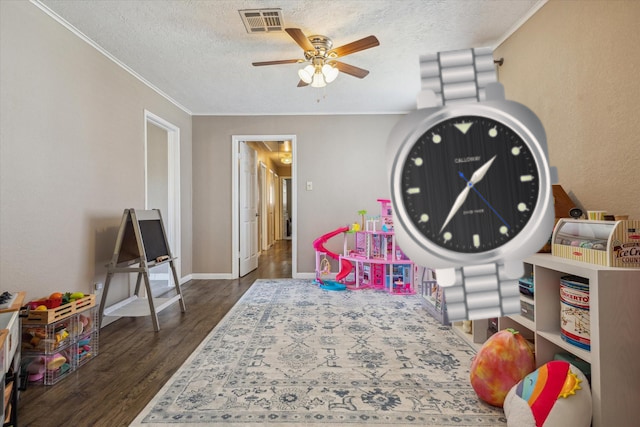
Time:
1.36.24
